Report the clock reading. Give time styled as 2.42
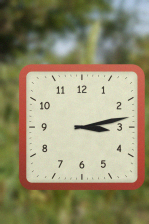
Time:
3.13
